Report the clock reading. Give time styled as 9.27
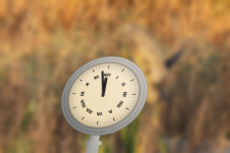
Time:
11.58
